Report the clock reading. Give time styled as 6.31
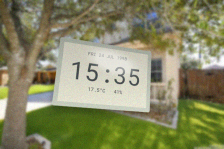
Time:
15.35
